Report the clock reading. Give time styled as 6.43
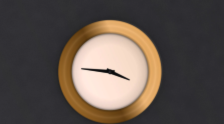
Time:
3.46
